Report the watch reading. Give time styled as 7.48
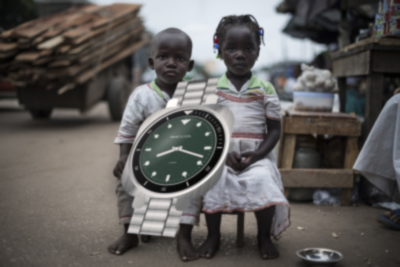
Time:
8.18
